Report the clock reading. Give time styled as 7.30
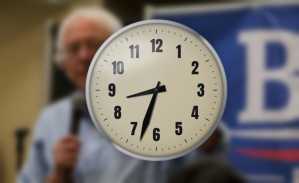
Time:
8.33
